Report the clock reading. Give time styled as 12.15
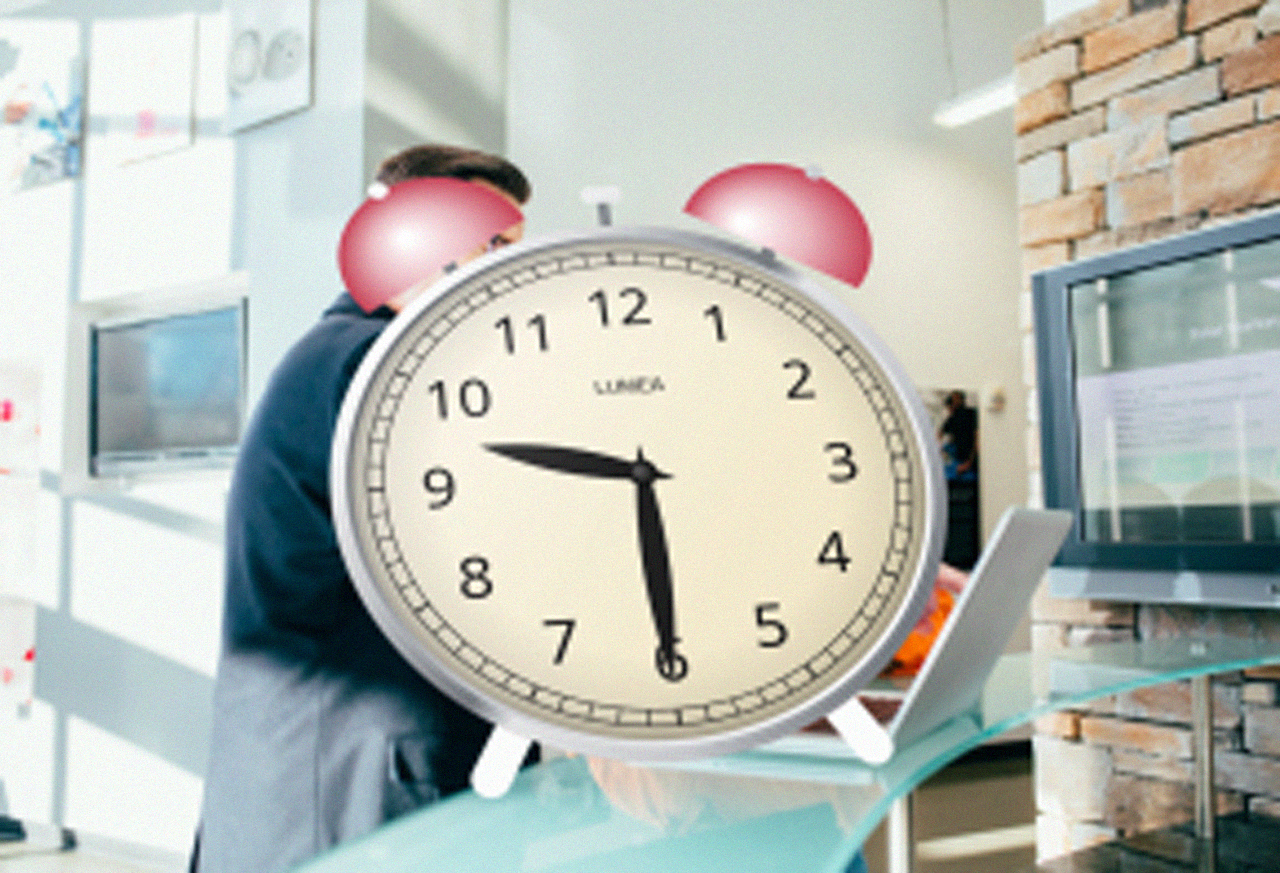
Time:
9.30
